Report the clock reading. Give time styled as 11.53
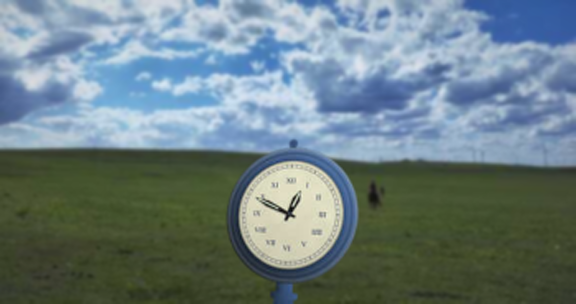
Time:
12.49
